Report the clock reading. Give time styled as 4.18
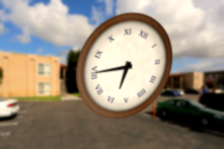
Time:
5.40
